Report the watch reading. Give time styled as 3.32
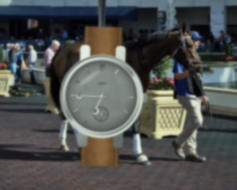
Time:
6.45
